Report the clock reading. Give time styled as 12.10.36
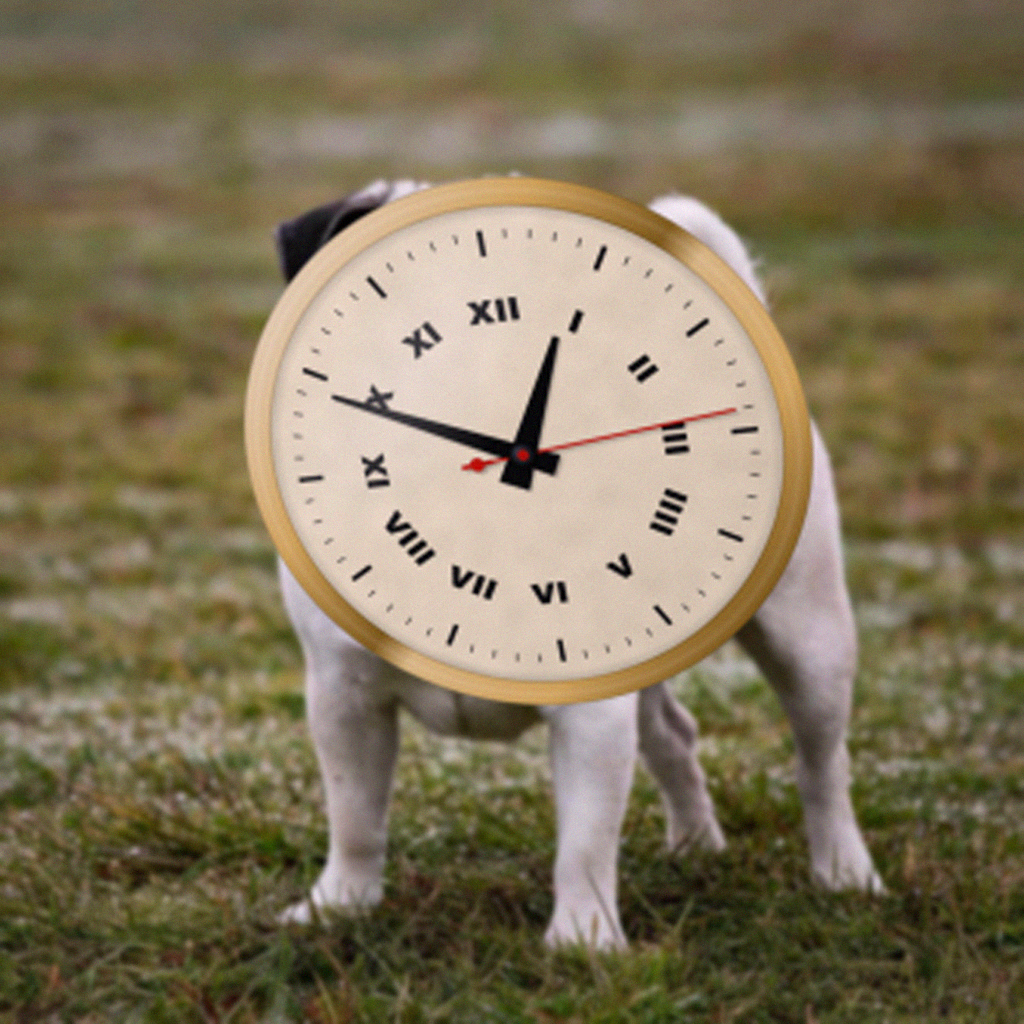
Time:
12.49.14
